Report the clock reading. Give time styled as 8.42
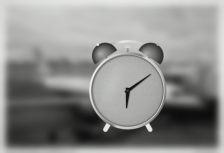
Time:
6.09
